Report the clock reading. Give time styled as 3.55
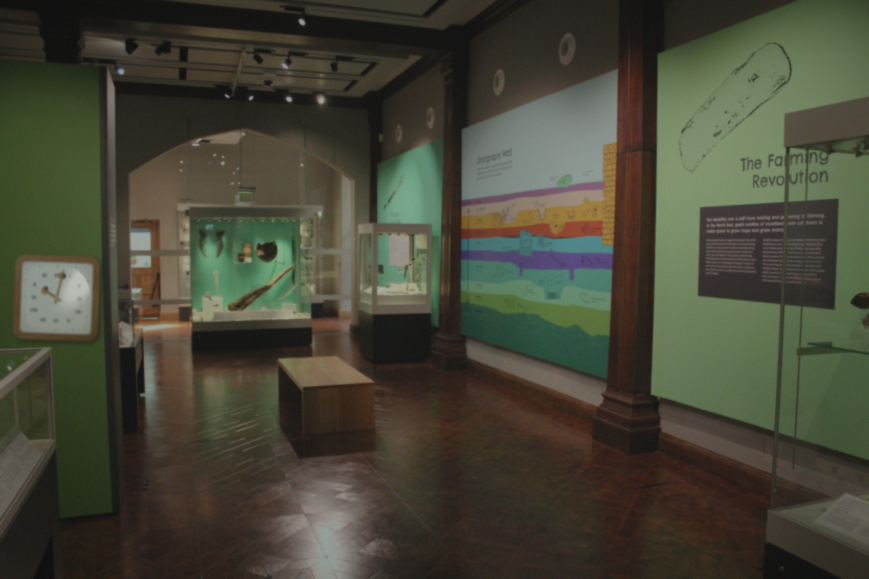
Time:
10.02
